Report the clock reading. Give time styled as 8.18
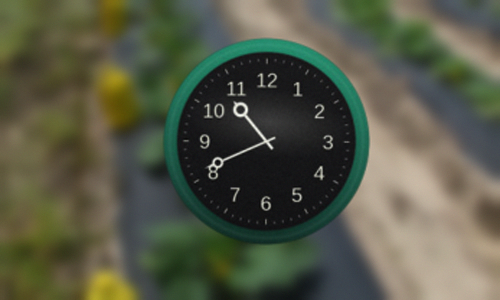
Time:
10.41
